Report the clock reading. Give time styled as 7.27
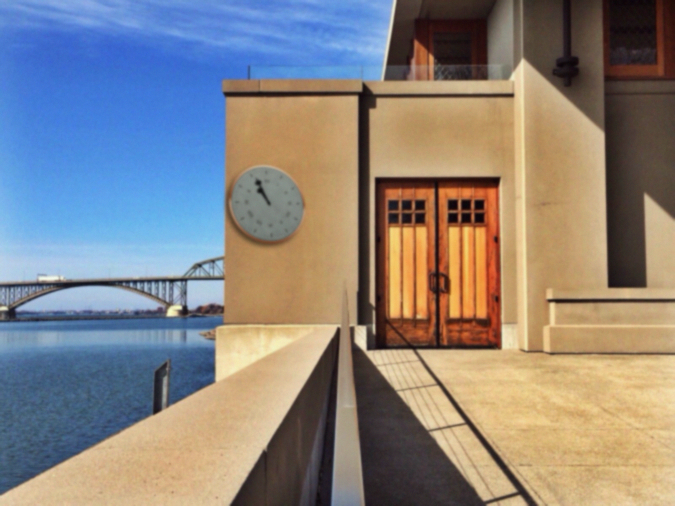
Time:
10.56
